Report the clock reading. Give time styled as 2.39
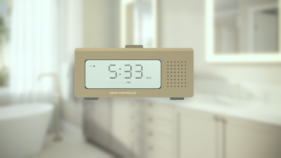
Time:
5.33
